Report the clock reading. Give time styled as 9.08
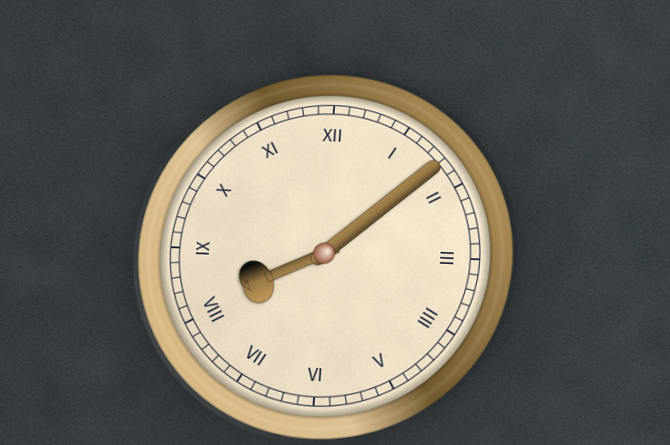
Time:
8.08
